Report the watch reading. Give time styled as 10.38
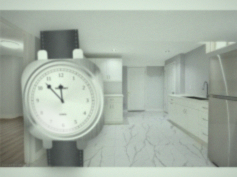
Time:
11.53
